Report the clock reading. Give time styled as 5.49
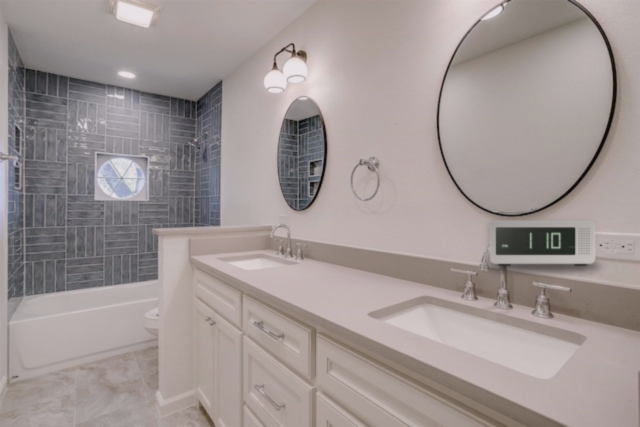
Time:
1.10
